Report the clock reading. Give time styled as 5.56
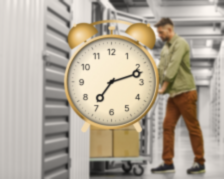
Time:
7.12
